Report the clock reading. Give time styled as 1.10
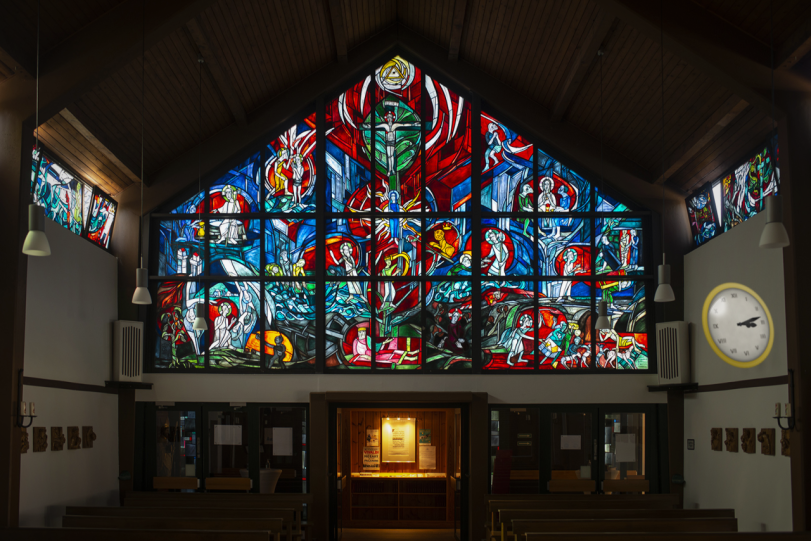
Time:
3.13
